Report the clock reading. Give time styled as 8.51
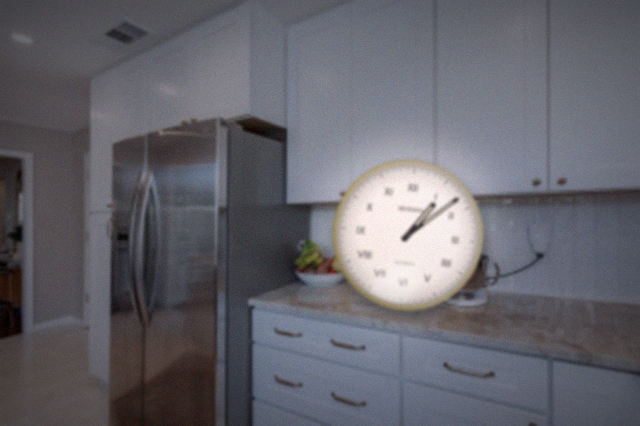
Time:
1.08
